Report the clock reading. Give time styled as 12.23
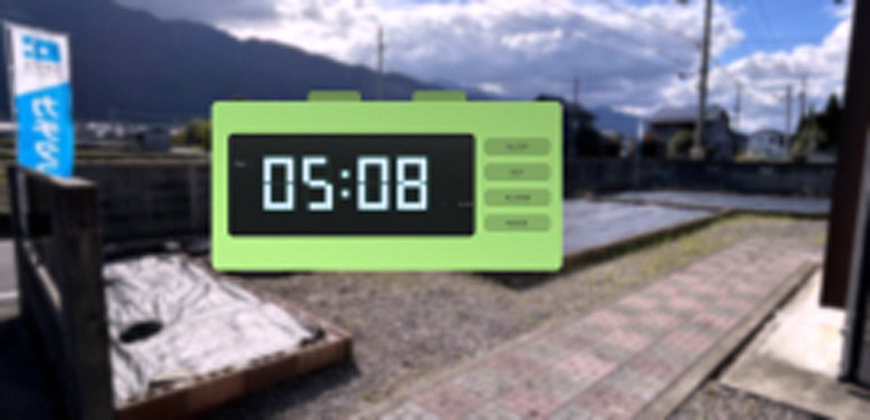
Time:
5.08
